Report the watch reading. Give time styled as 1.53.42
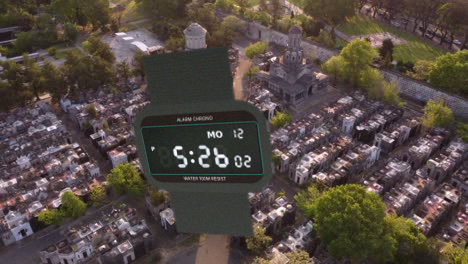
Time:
5.26.02
